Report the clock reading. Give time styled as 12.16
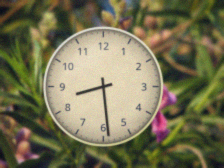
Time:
8.29
